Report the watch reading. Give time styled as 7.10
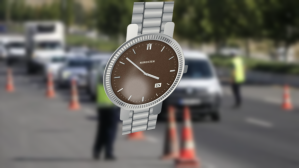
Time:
3.52
